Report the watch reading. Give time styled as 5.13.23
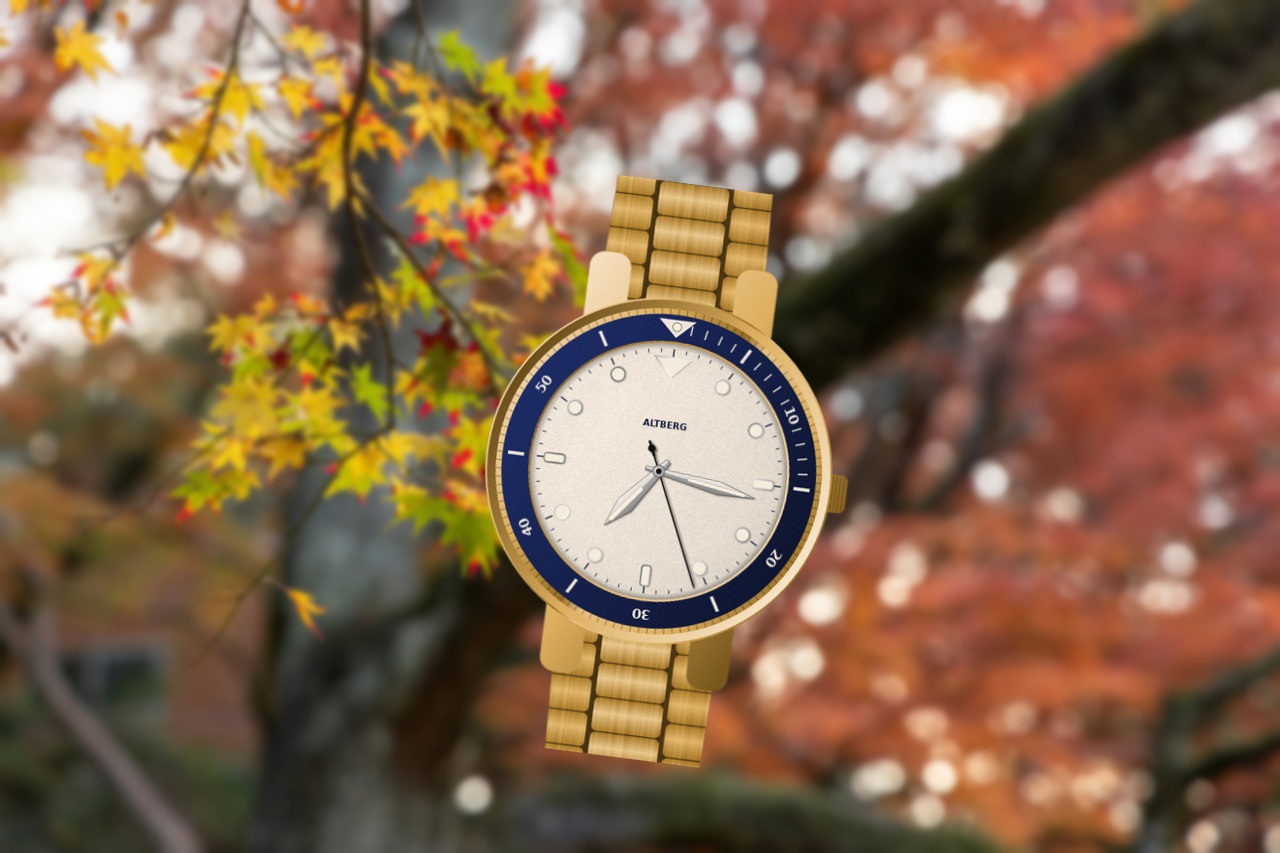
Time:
7.16.26
